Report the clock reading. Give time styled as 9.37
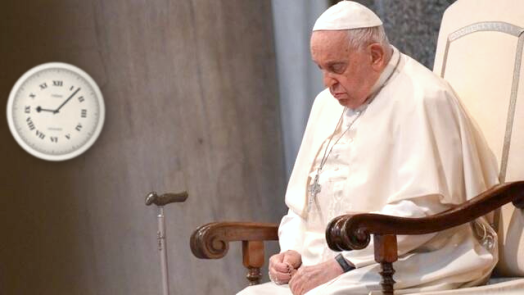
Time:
9.07
